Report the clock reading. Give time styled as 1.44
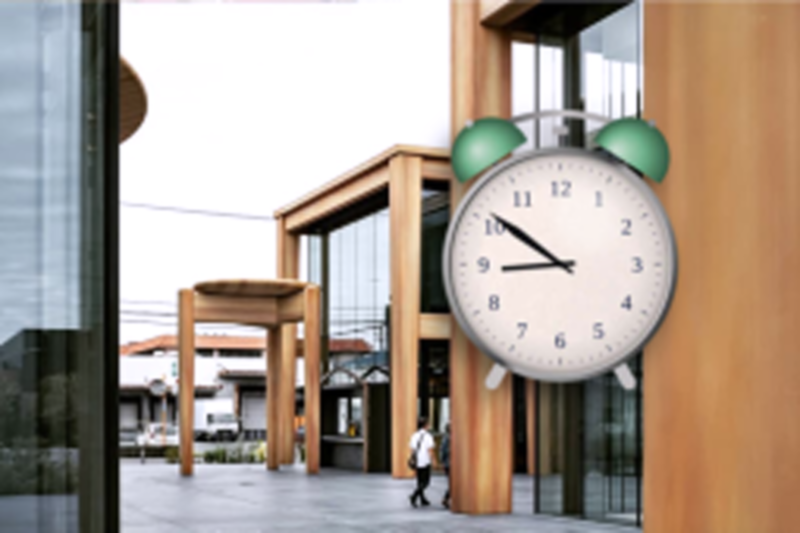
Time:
8.51
